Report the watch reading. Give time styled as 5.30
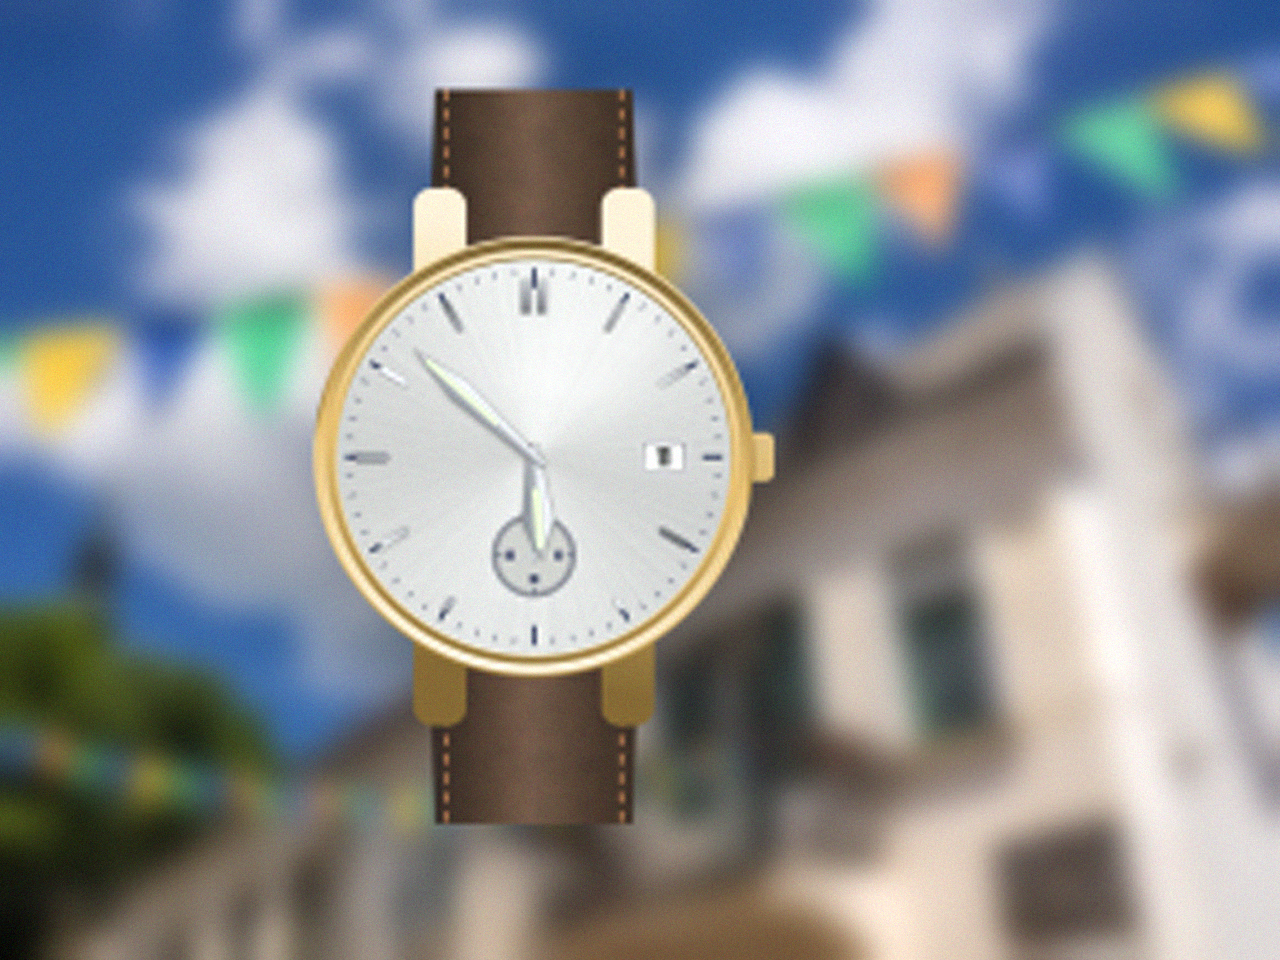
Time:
5.52
